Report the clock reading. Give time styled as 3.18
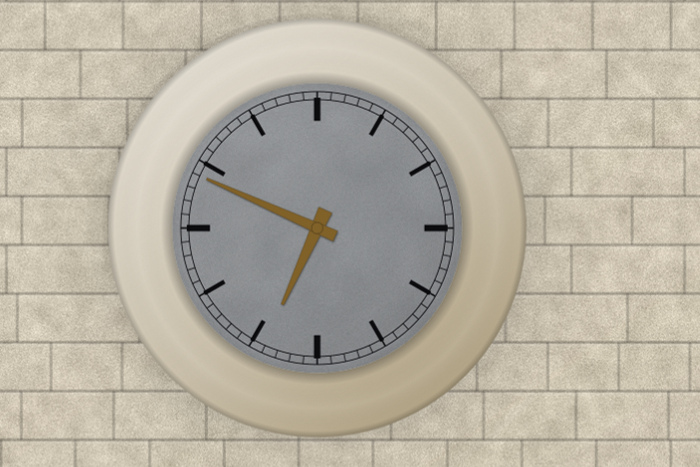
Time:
6.49
